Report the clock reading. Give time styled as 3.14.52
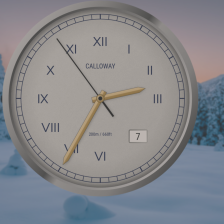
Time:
2.34.54
